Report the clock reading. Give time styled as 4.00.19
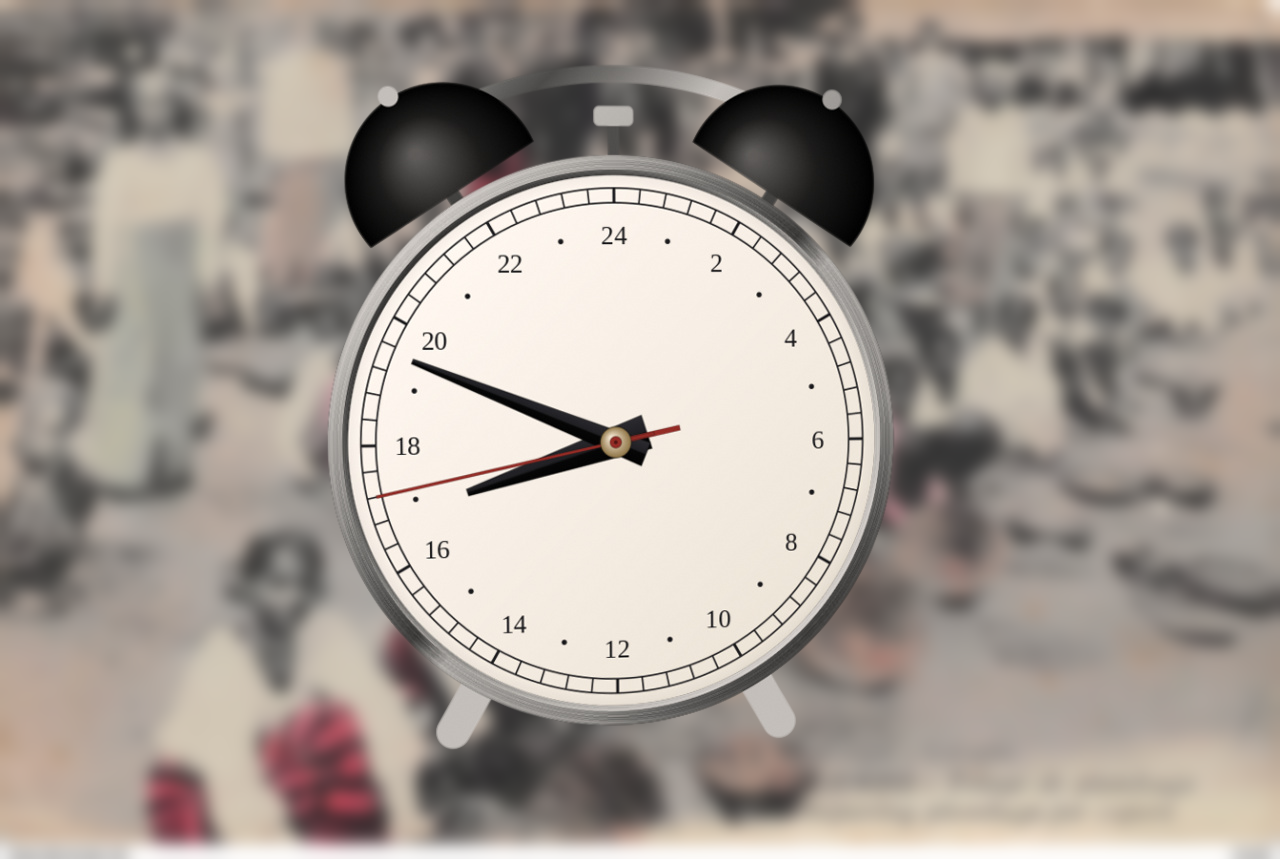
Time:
16.48.43
